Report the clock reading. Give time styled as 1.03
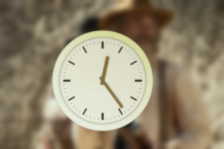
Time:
12.24
